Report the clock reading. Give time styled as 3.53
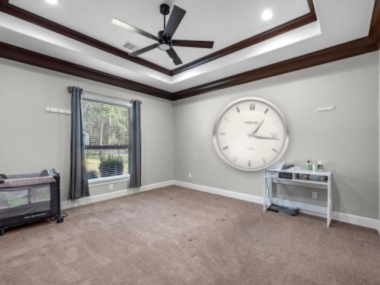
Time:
1.16
